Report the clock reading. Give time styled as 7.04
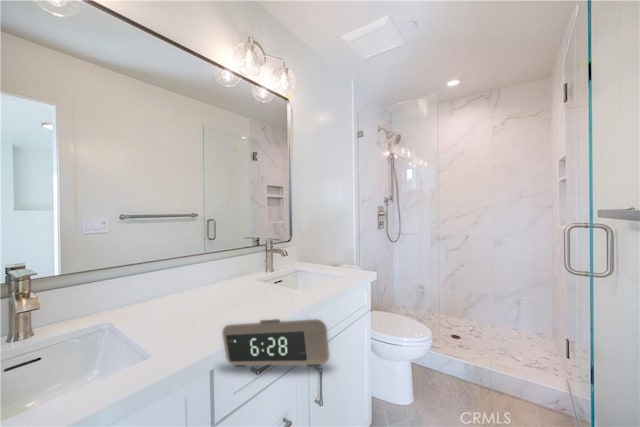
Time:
6.28
